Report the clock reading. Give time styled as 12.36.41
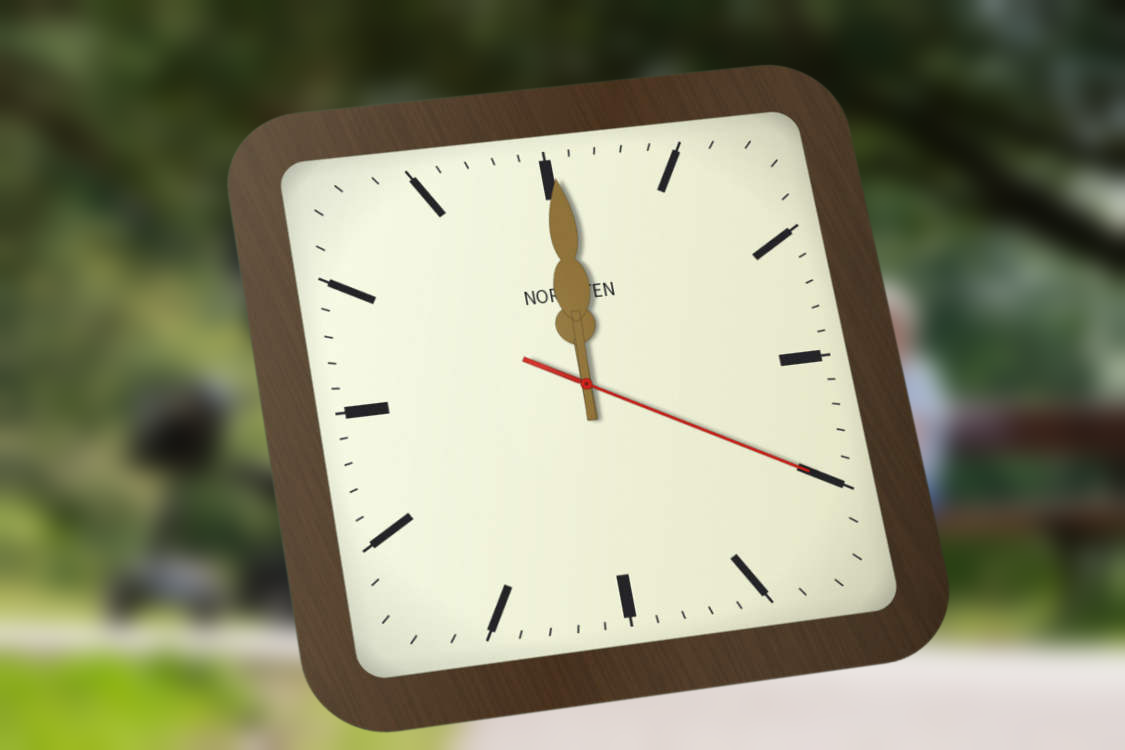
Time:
12.00.20
